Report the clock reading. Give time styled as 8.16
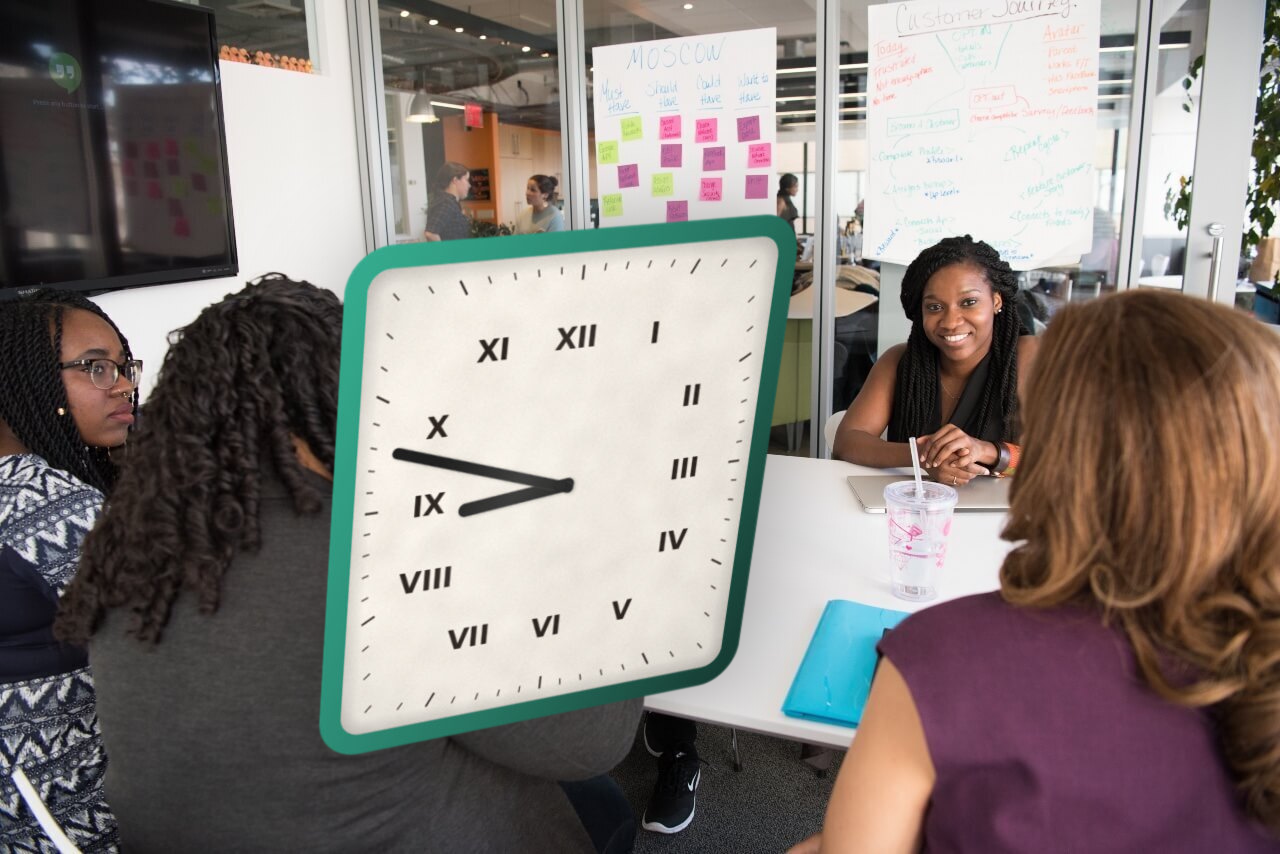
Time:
8.48
